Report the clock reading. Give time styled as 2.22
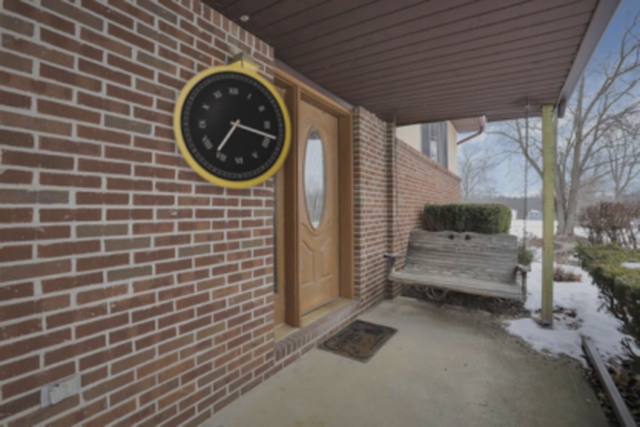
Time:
7.18
